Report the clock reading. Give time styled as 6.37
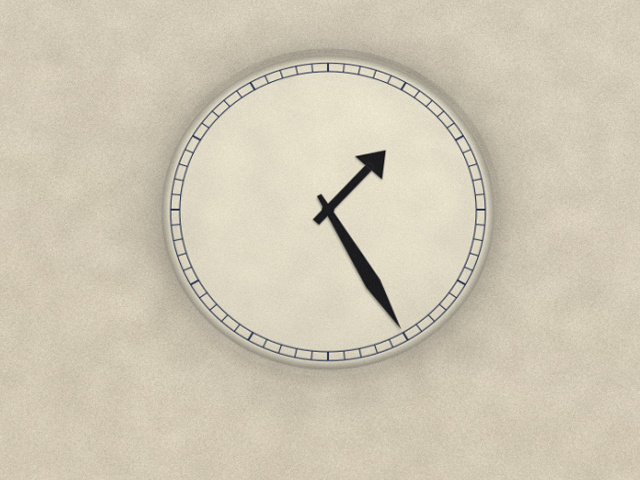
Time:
1.25
